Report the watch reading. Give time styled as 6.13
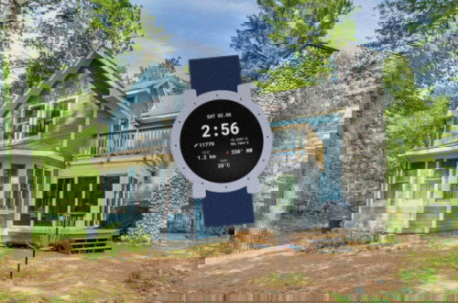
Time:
2.56
